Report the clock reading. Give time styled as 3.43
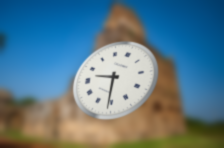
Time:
8.26
